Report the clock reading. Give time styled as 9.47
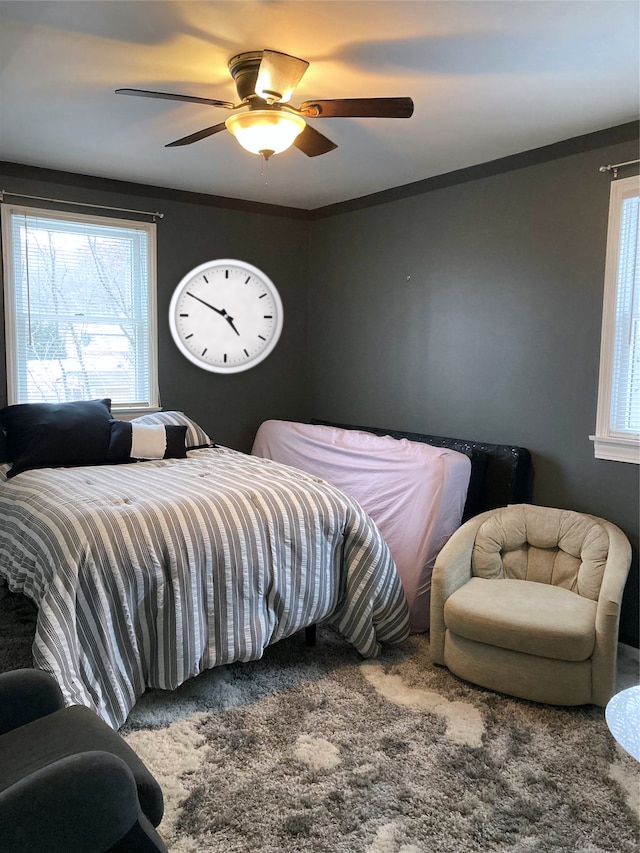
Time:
4.50
